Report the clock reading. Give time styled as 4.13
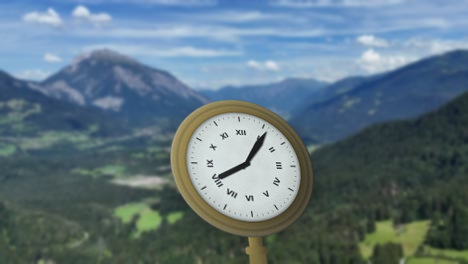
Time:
8.06
